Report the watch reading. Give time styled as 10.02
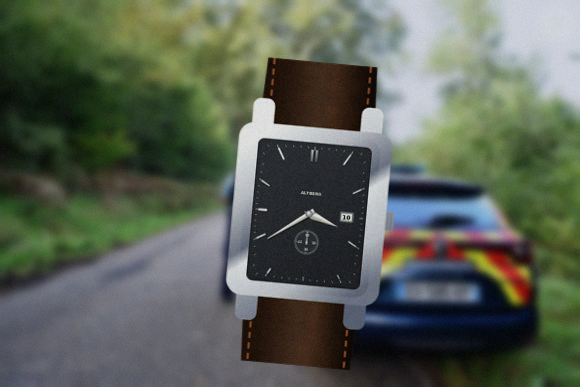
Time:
3.39
